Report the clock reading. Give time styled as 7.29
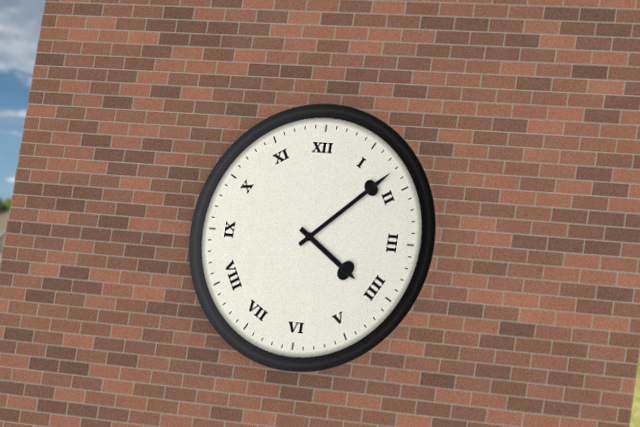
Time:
4.08
